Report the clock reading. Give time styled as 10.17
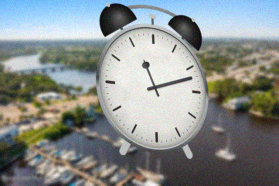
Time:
11.12
